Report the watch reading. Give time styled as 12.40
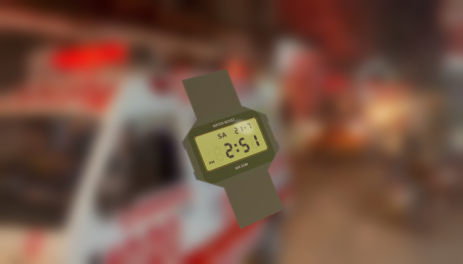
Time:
2.51
